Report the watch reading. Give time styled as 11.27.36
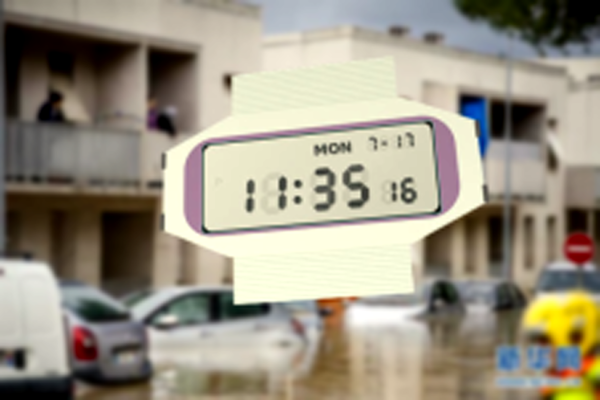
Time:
11.35.16
